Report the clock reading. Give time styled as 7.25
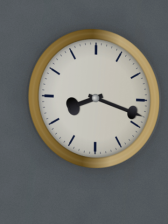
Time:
8.18
